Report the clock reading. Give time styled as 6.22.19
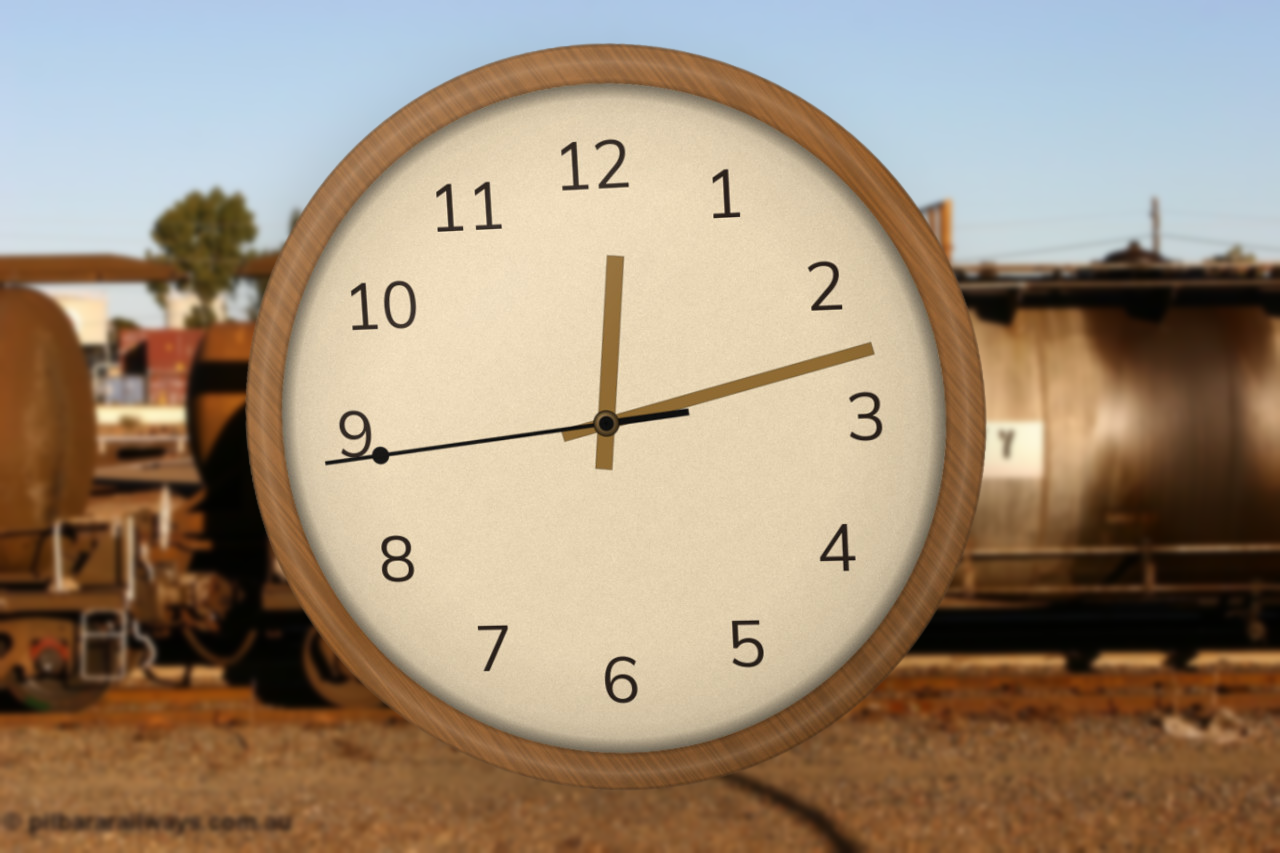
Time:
12.12.44
